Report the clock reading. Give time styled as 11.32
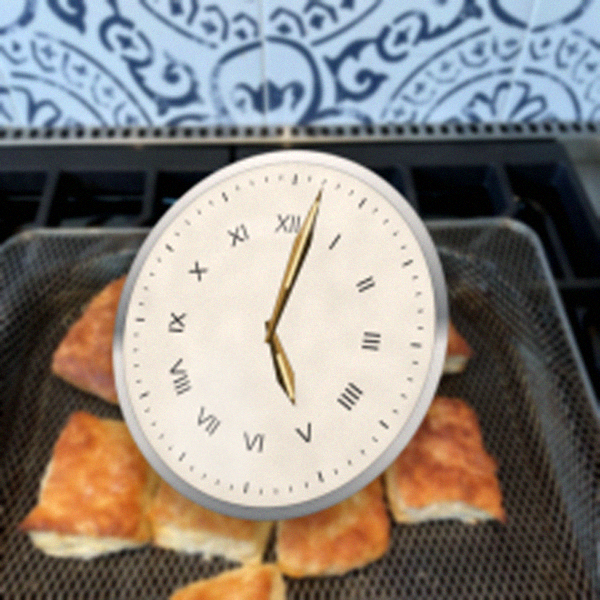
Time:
5.02
